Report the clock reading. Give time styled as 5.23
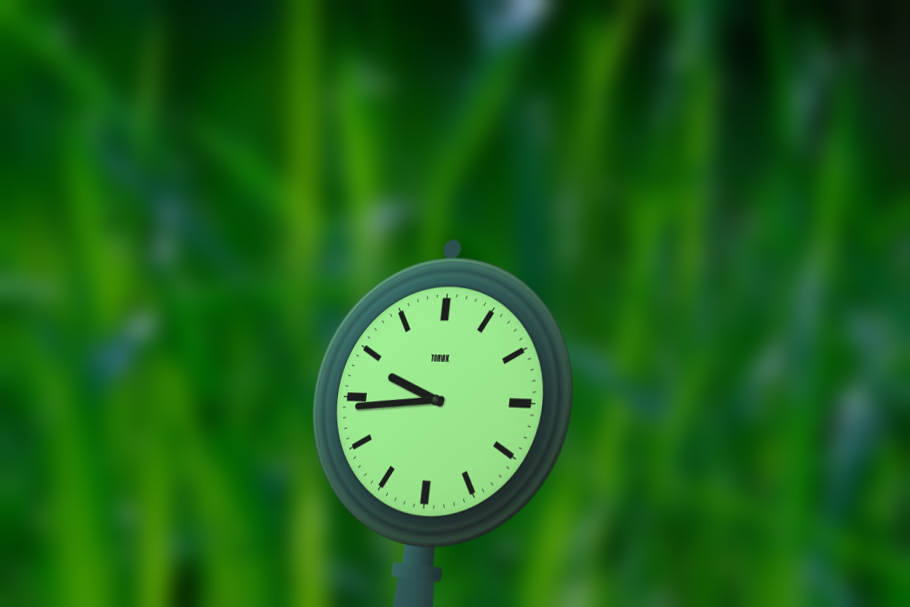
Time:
9.44
